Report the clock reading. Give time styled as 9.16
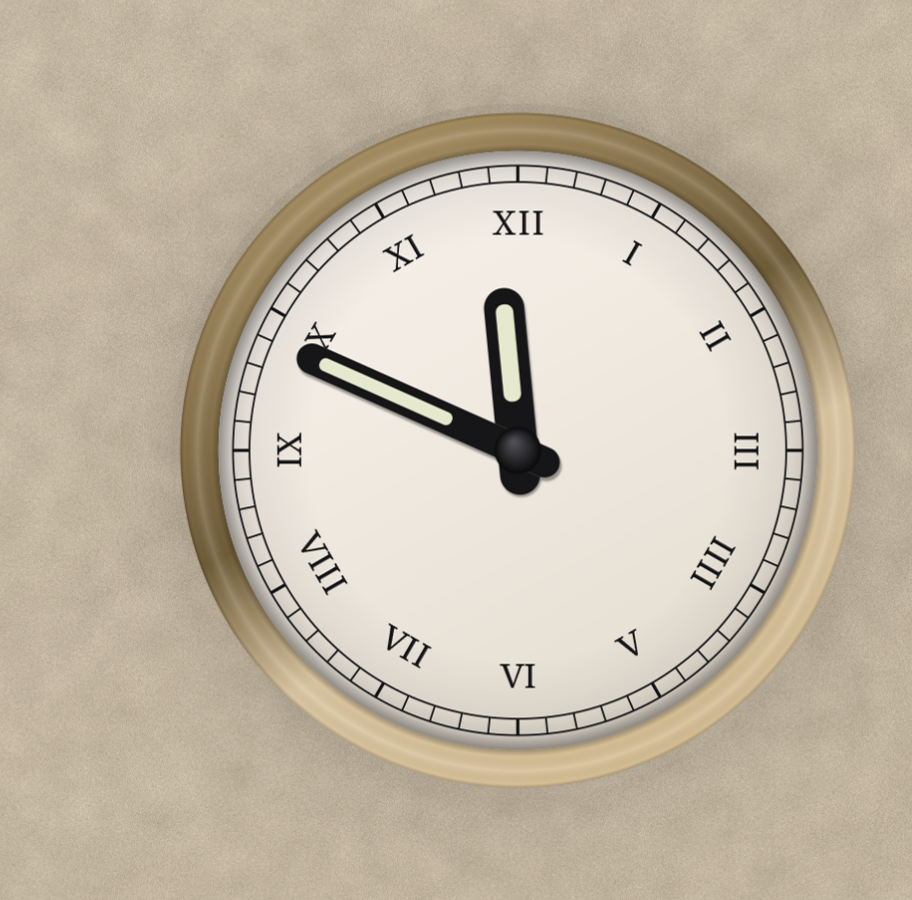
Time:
11.49
